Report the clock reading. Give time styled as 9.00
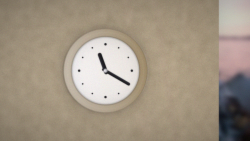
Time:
11.20
